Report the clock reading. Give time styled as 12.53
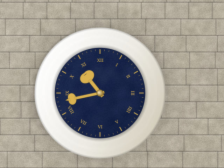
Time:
10.43
